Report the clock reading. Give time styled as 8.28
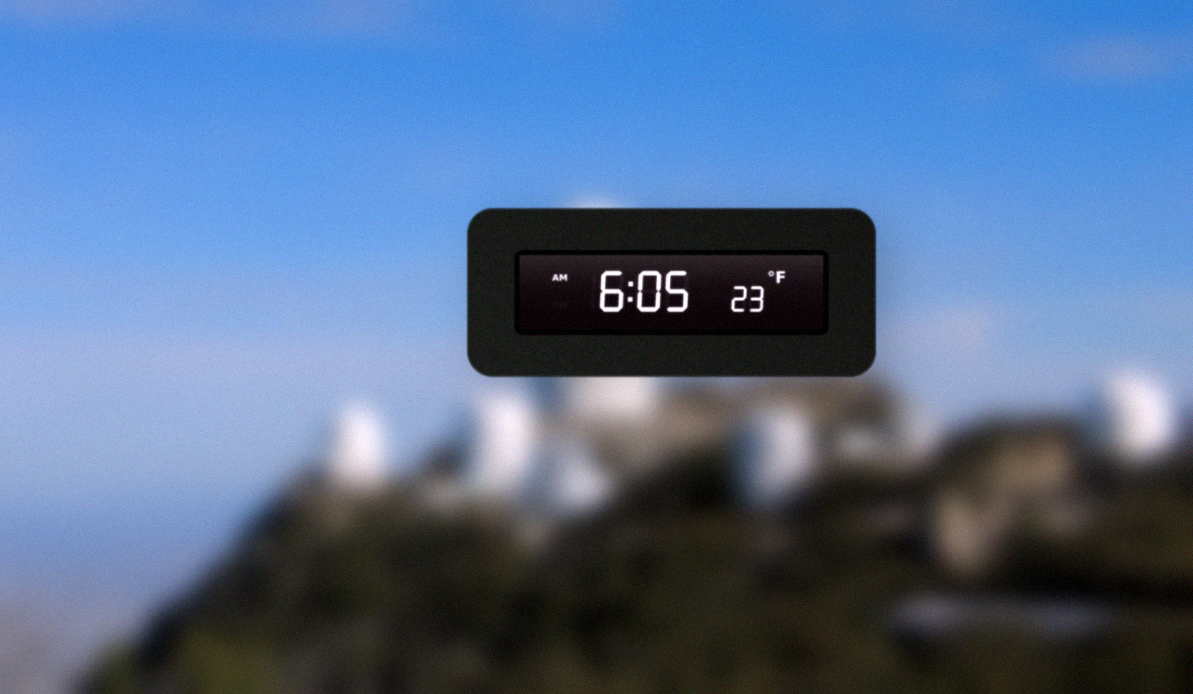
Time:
6.05
